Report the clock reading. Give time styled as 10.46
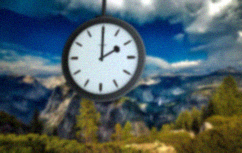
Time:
2.00
